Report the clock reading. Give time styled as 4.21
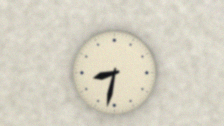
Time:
8.32
